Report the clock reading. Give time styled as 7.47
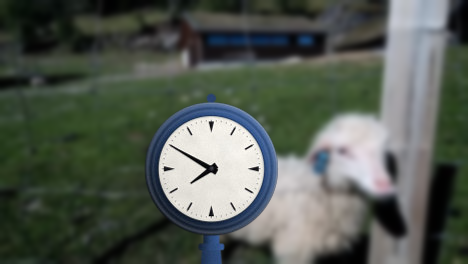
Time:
7.50
